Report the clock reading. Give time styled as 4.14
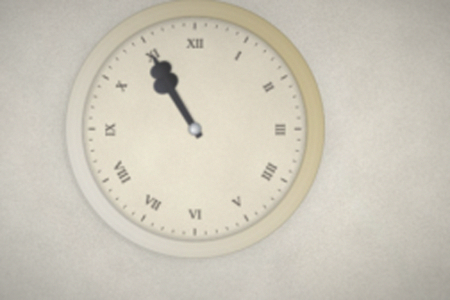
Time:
10.55
